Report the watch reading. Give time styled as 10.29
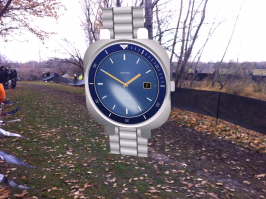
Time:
1.50
